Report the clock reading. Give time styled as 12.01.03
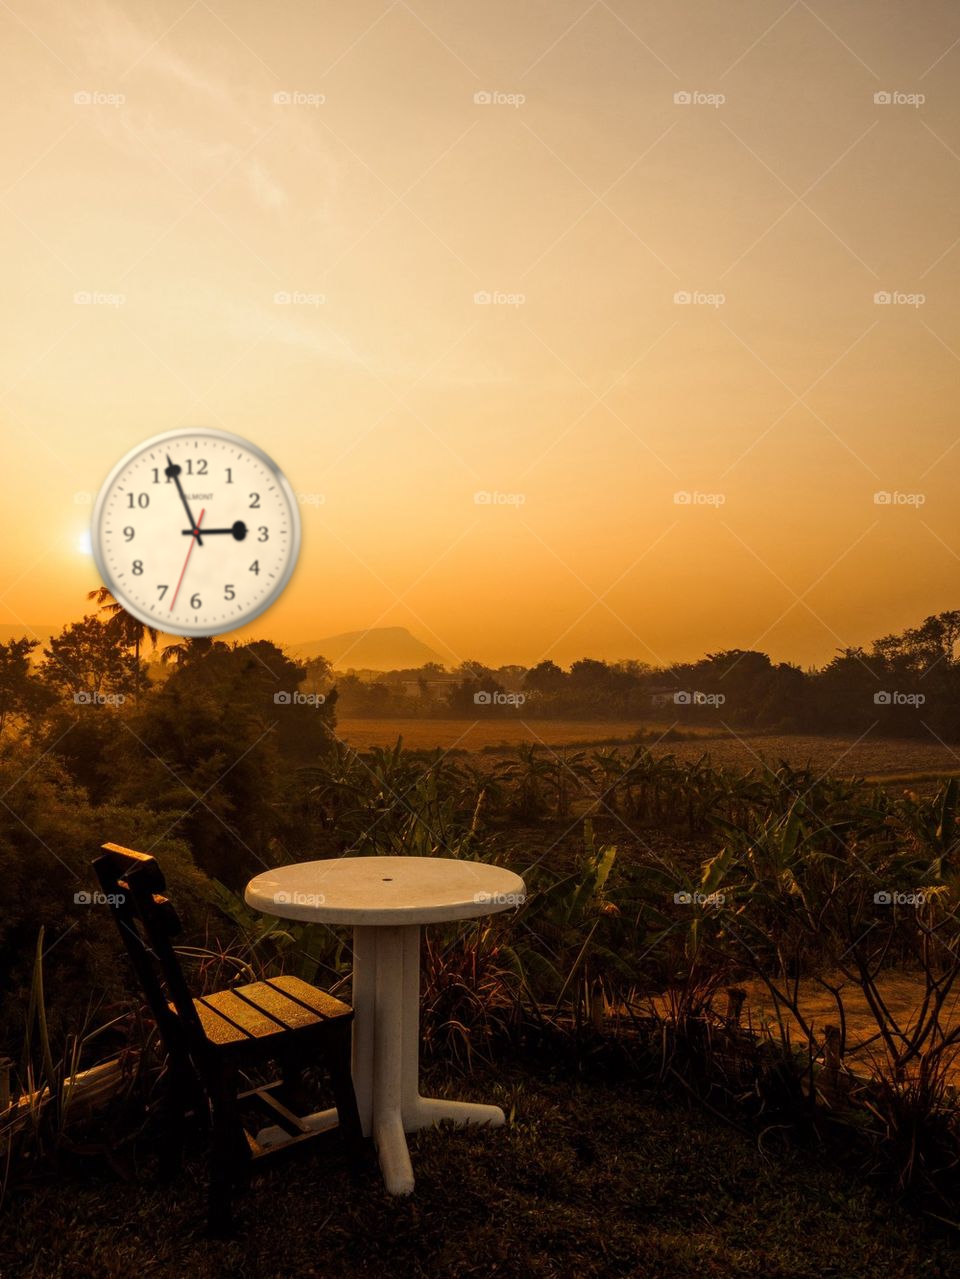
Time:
2.56.33
